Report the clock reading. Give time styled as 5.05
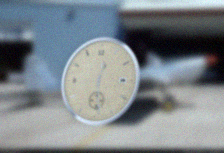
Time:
12.29
